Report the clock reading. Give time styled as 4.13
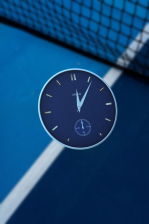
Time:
12.06
